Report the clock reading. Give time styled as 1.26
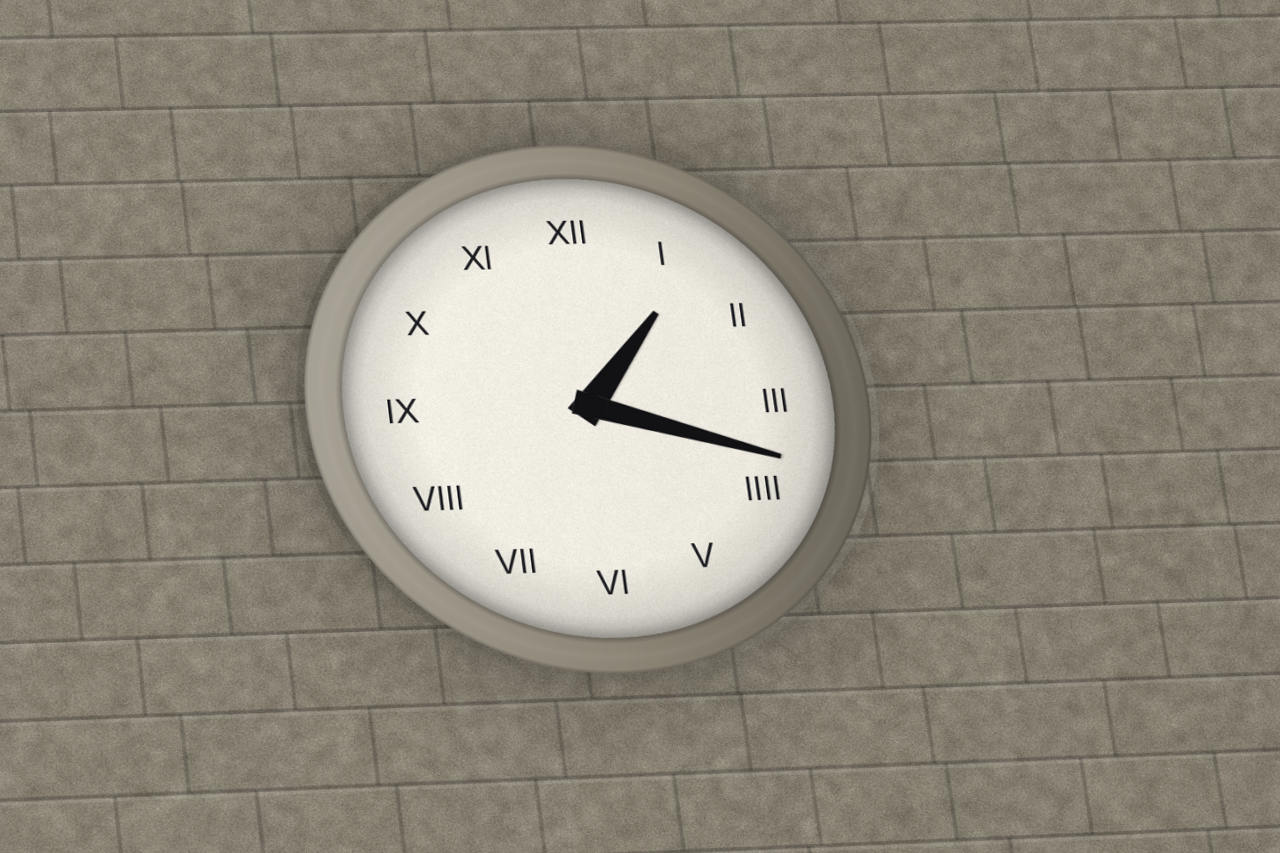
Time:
1.18
